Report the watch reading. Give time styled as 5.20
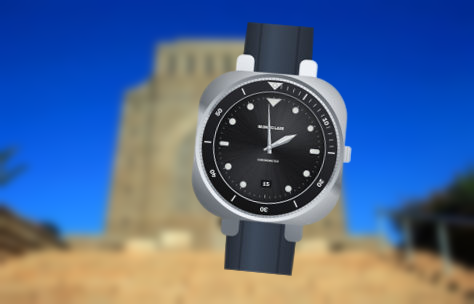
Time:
1.59
